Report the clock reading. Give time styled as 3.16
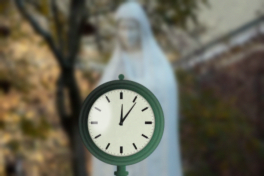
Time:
12.06
